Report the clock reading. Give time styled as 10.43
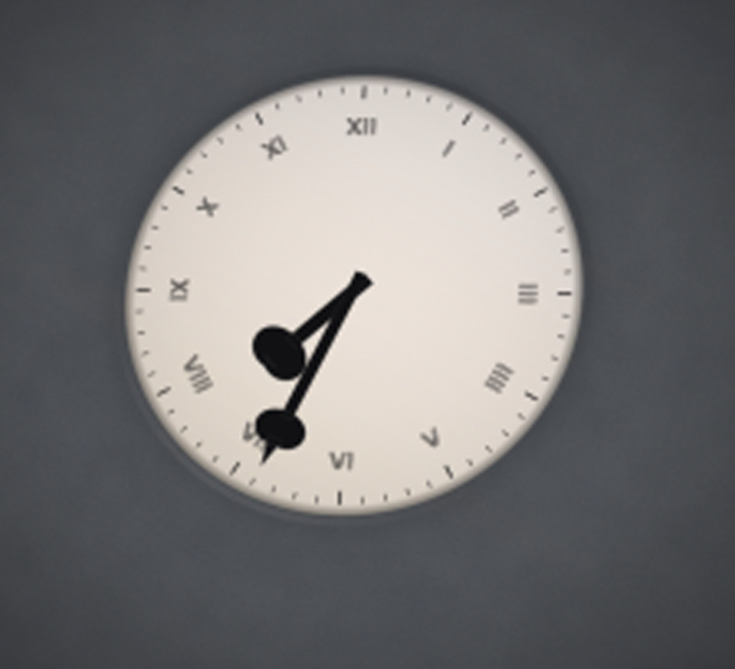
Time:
7.34
